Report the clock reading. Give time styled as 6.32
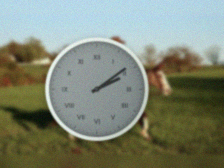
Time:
2.09
